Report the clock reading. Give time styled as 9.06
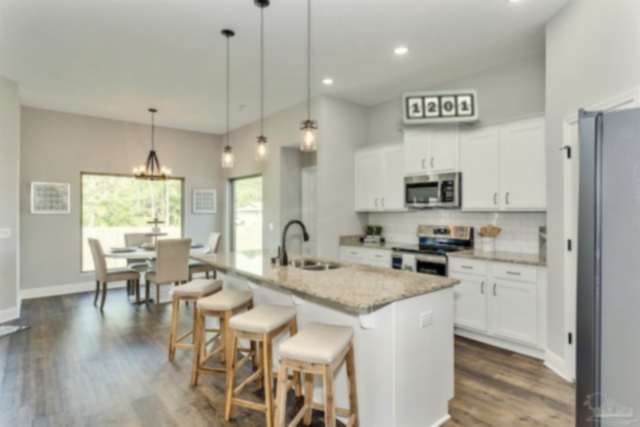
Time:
12.01
